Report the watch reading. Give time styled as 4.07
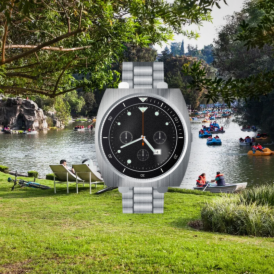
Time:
4.41
